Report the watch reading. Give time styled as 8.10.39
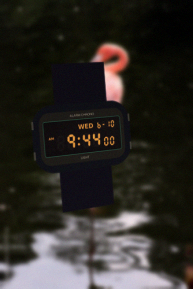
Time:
9.44.00
